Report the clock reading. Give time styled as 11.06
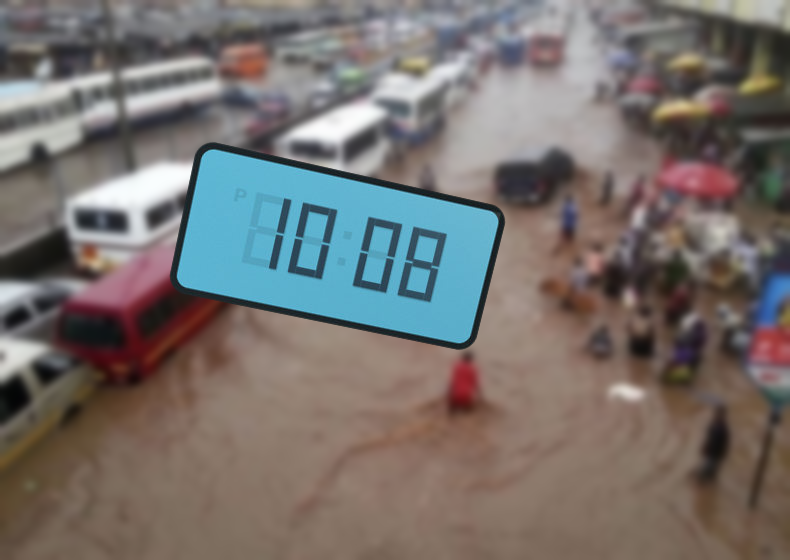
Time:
10.08
